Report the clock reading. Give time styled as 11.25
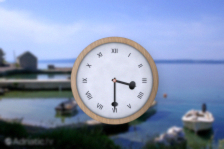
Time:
3.30
